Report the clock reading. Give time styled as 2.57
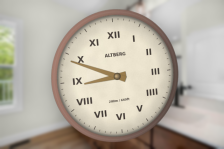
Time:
8.49
